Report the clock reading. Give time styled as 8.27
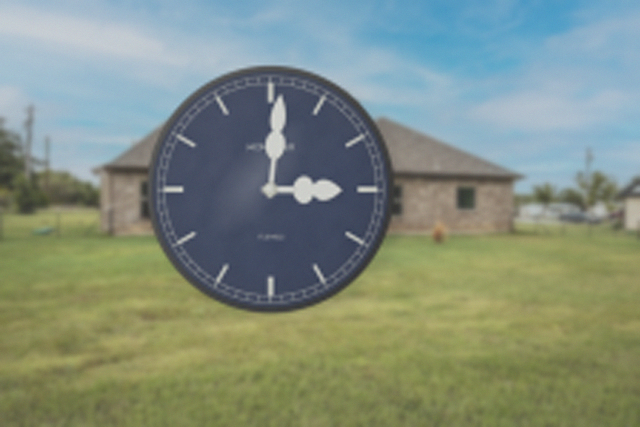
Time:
3.01
